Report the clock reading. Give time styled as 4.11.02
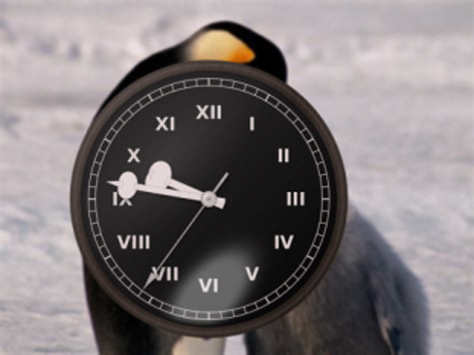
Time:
9.46.36
